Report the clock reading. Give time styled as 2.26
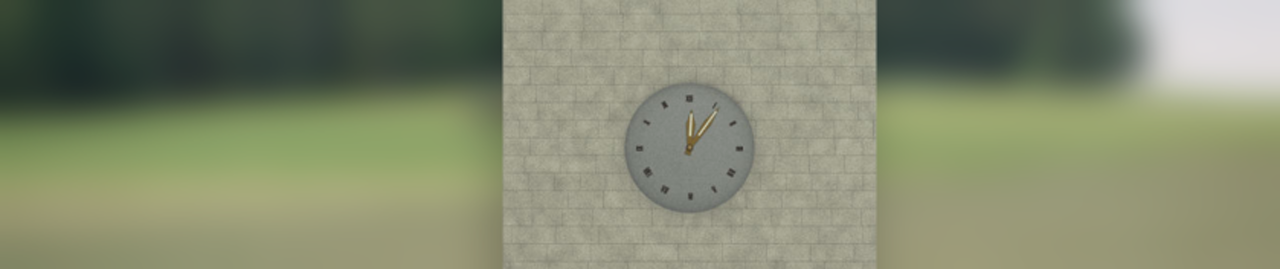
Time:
12.06
